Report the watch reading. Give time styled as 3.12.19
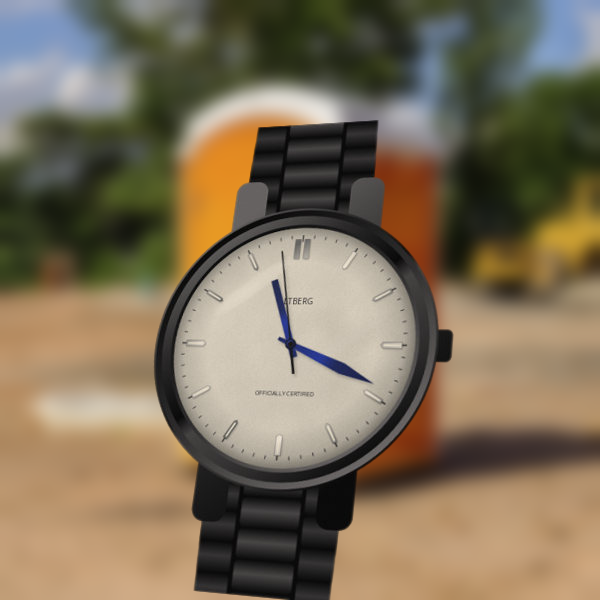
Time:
11.18.58
